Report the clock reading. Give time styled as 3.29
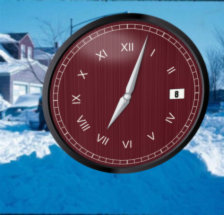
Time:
7.03
